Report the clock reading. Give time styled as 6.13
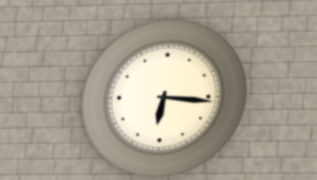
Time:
6.16
